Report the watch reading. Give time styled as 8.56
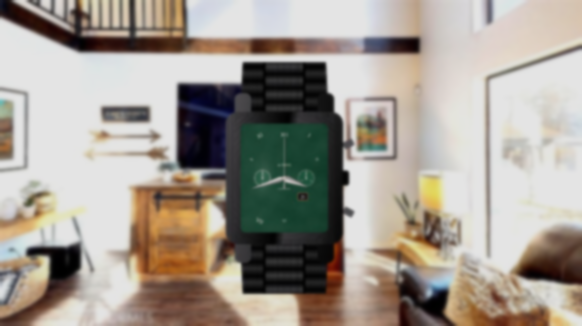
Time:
3.42
